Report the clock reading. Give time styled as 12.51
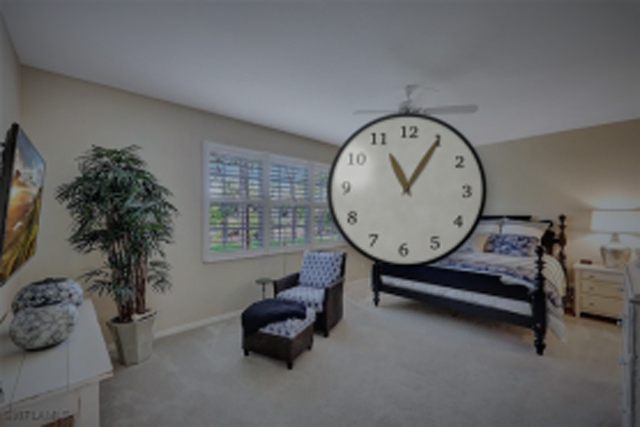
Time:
11.05
